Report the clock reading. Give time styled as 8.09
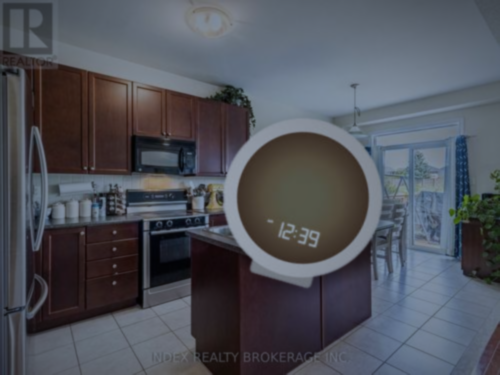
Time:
12.39
